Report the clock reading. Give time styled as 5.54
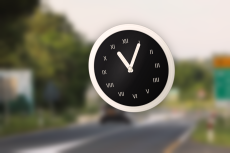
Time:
11.05
